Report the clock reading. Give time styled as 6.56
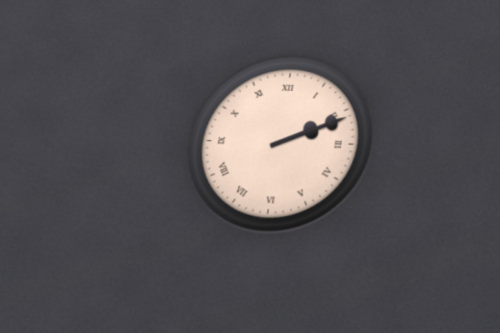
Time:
2.11
